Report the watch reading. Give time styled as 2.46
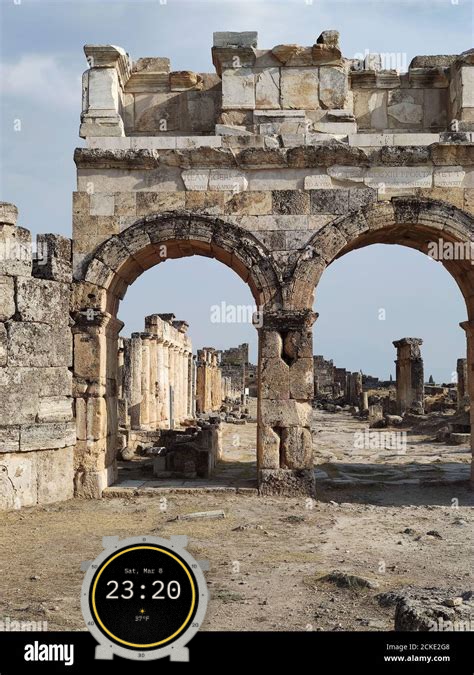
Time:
23.20
